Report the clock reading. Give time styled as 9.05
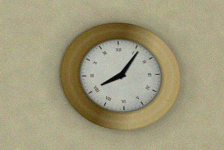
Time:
8.06
